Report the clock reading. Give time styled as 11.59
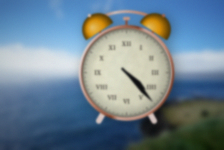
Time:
4.23
